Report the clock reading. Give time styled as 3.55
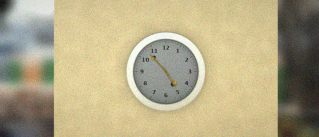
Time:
4.53
